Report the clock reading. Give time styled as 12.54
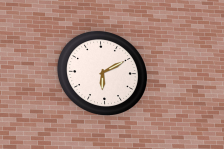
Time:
6.10
